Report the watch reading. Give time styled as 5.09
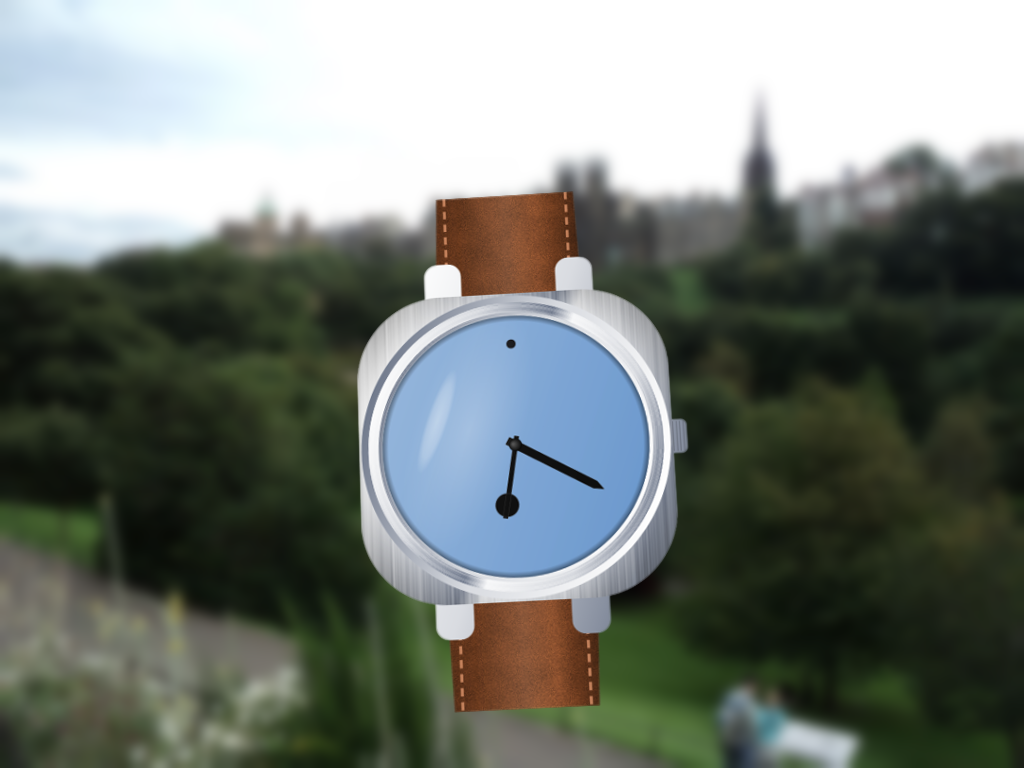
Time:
6.20
